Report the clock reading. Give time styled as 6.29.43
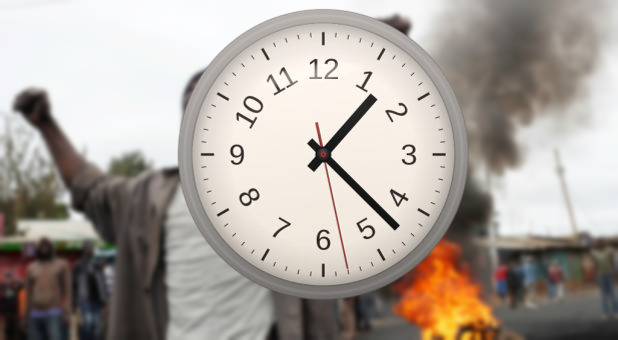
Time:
1.22.28
